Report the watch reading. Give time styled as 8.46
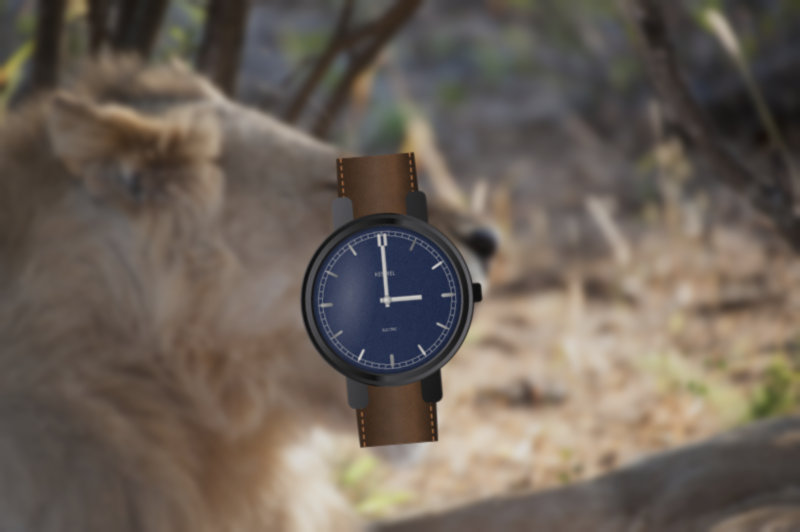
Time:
3.00
